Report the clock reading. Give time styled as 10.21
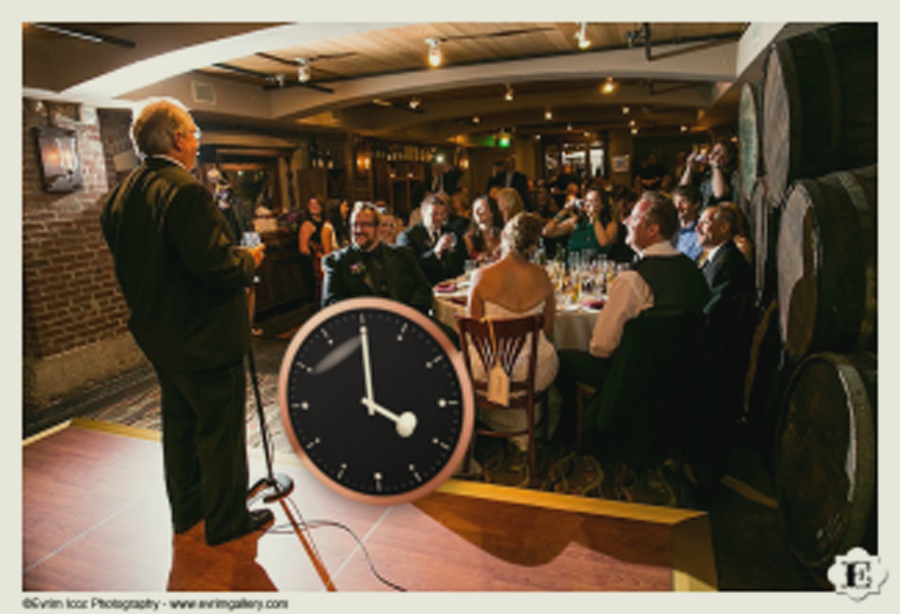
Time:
4.00
